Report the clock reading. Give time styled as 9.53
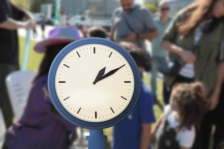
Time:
1.10
